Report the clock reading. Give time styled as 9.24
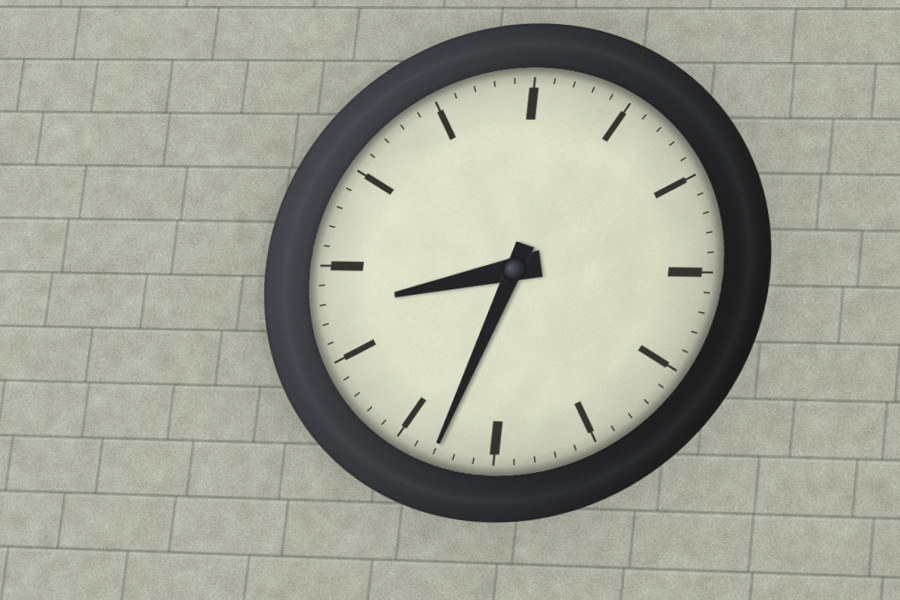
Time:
8.33
